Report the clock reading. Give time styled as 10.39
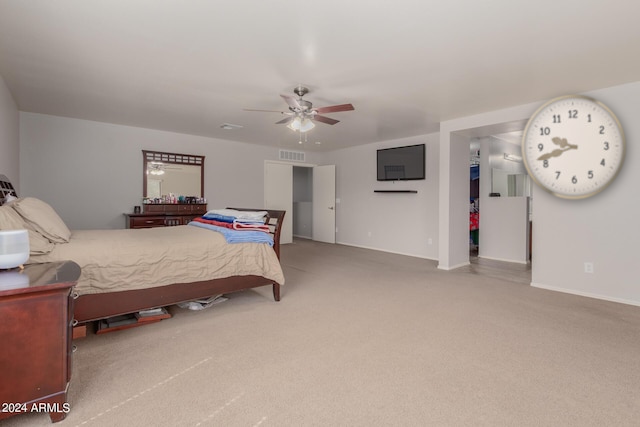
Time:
9.42
